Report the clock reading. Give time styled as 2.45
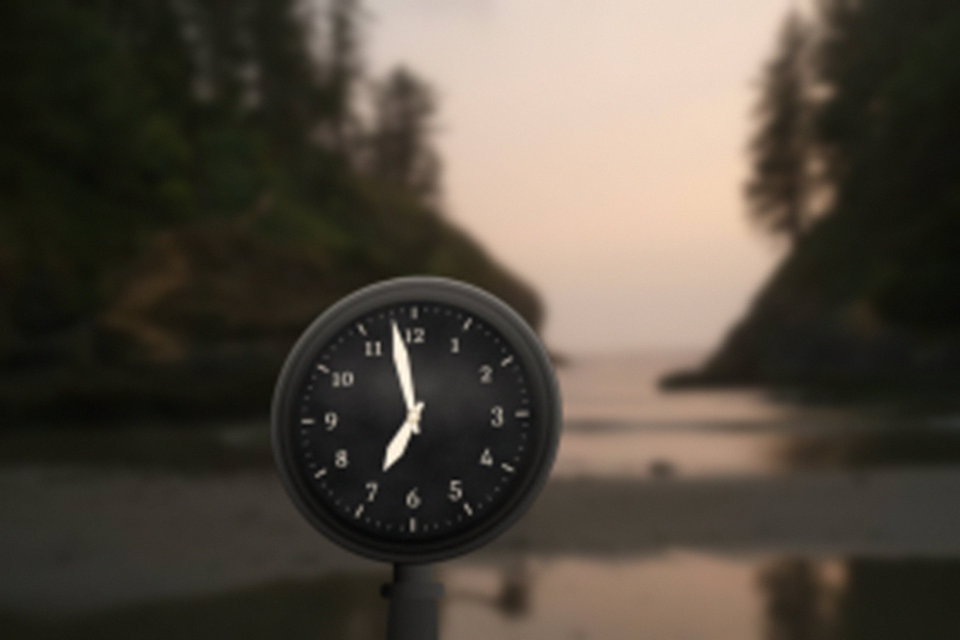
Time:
6.58
